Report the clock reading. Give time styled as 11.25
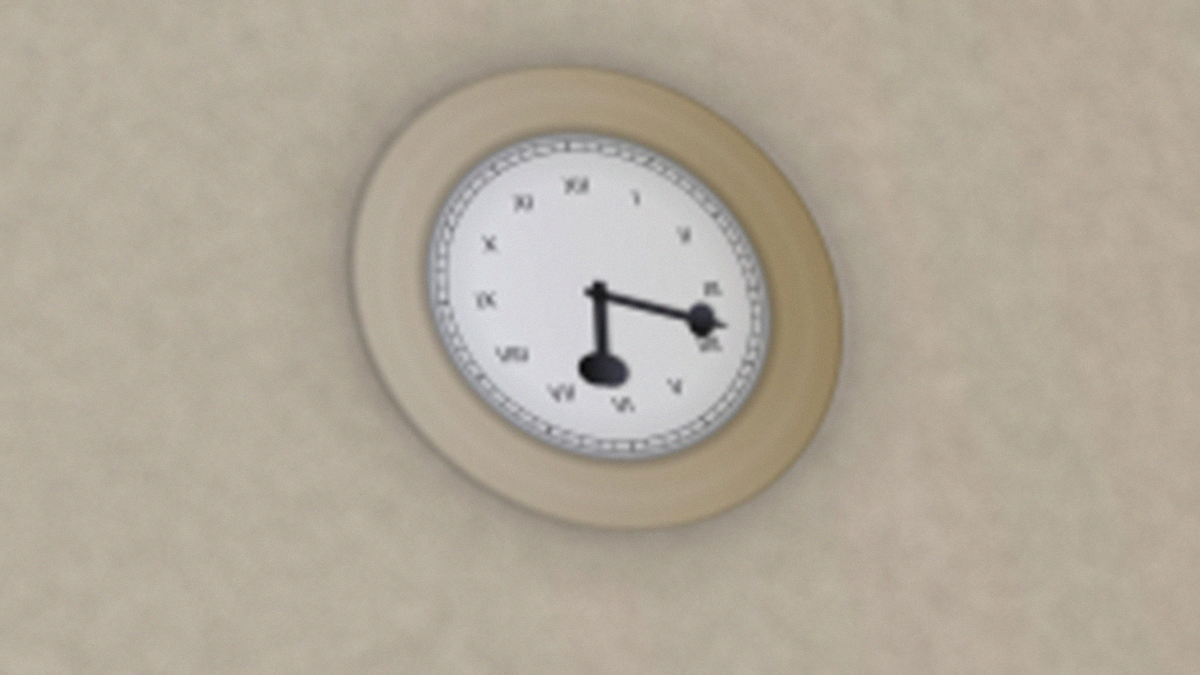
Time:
6.18
